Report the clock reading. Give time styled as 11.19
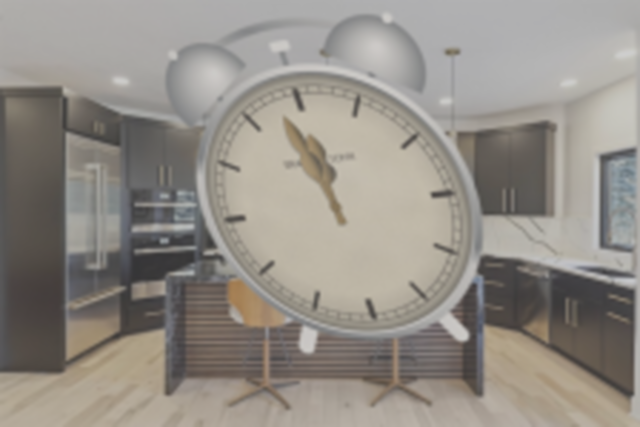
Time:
11.58
